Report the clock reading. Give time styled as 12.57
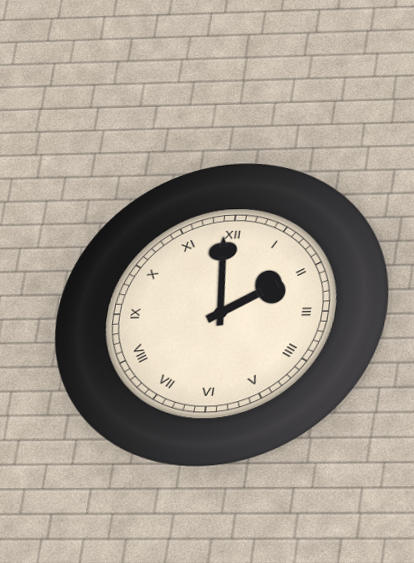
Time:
1.59
